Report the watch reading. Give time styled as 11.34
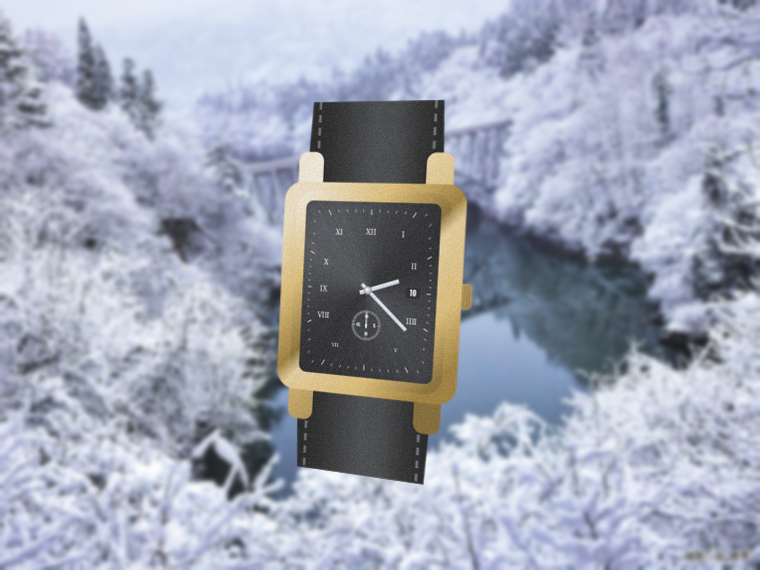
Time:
2.22
